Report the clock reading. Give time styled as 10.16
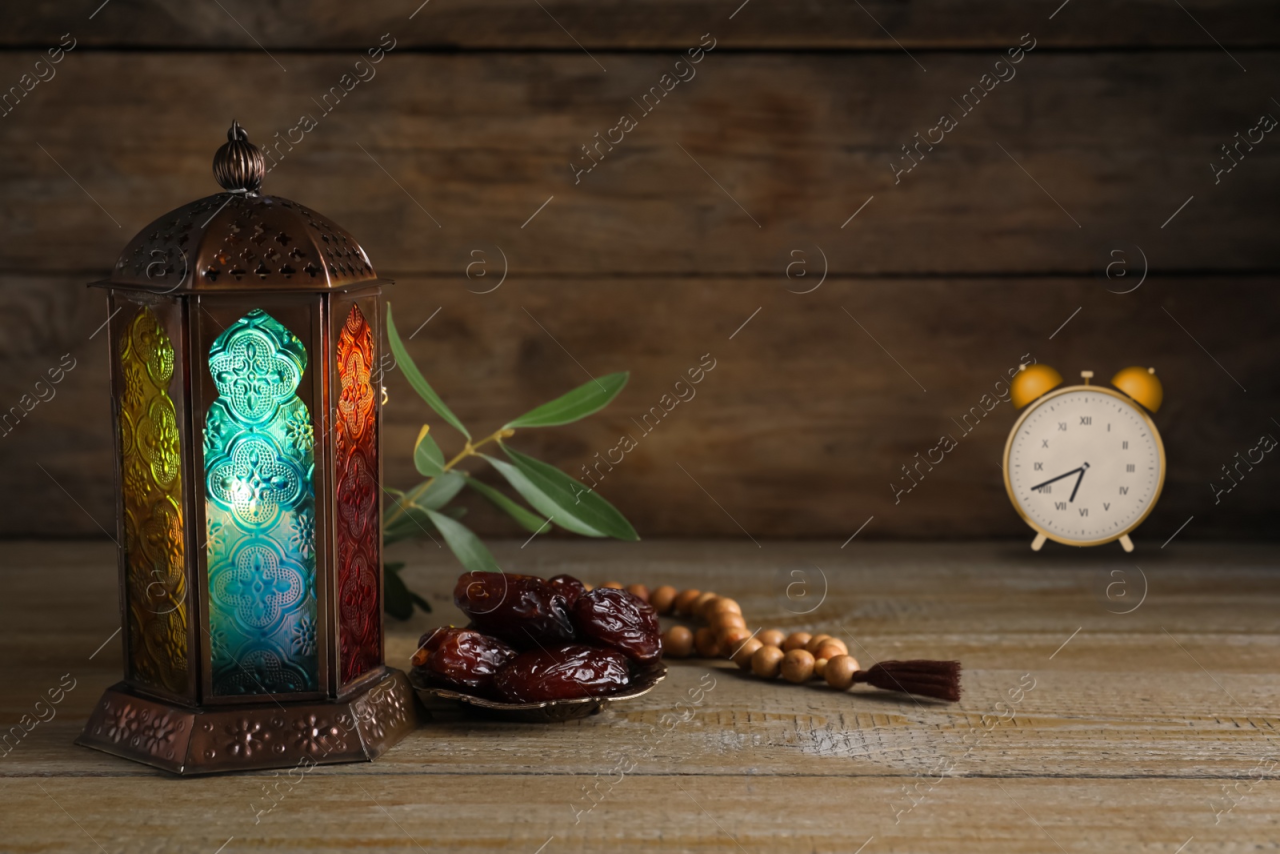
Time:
6.41
